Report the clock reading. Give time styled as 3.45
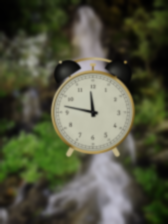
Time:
11.47
